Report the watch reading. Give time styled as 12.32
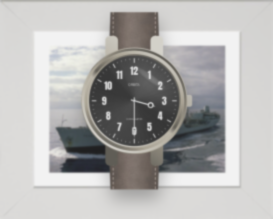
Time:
3.30
